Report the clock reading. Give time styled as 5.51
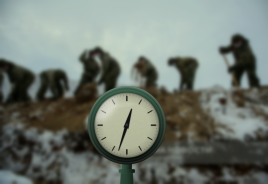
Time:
12.33
